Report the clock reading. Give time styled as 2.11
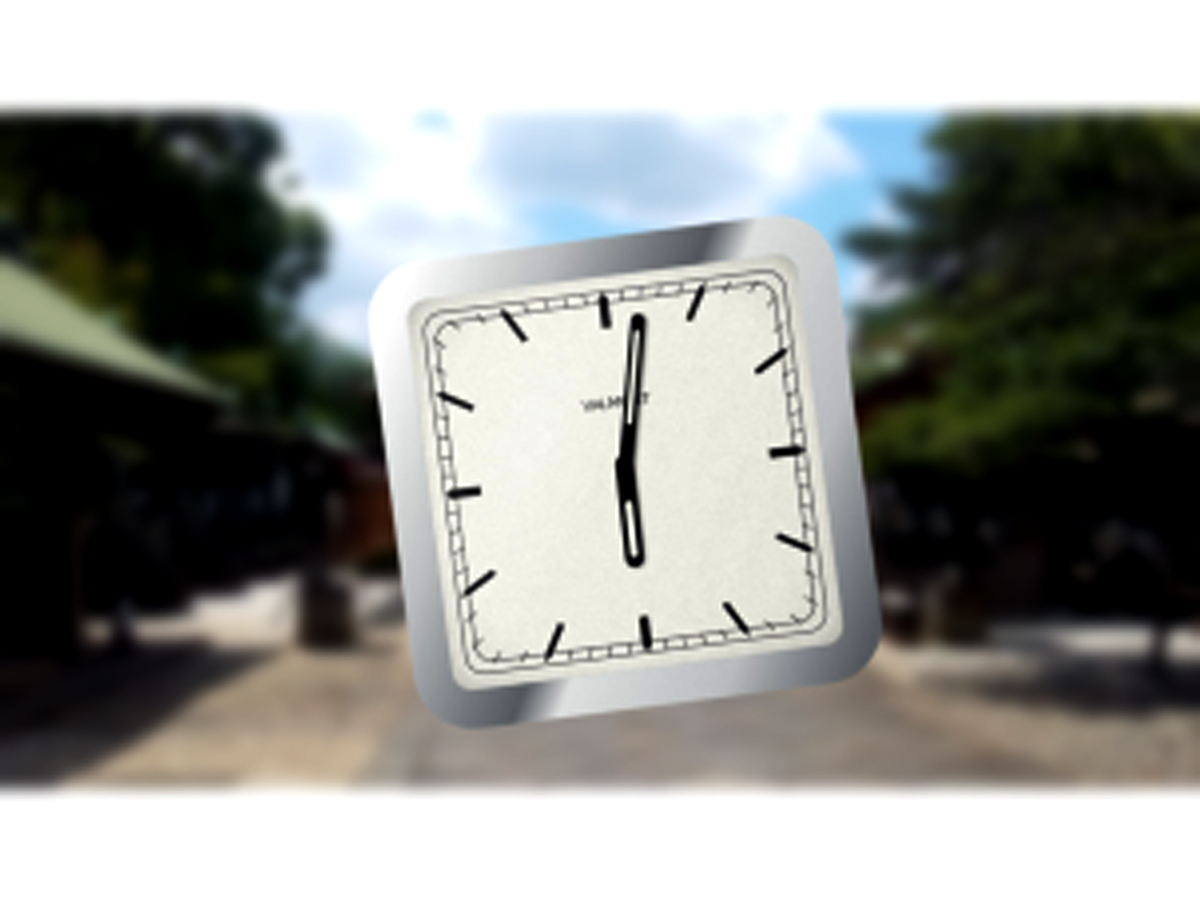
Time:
6.02
